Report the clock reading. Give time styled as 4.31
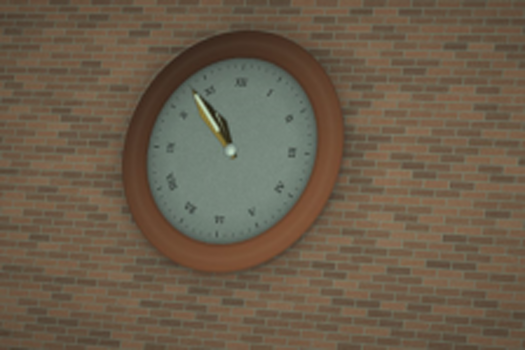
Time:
10.53
